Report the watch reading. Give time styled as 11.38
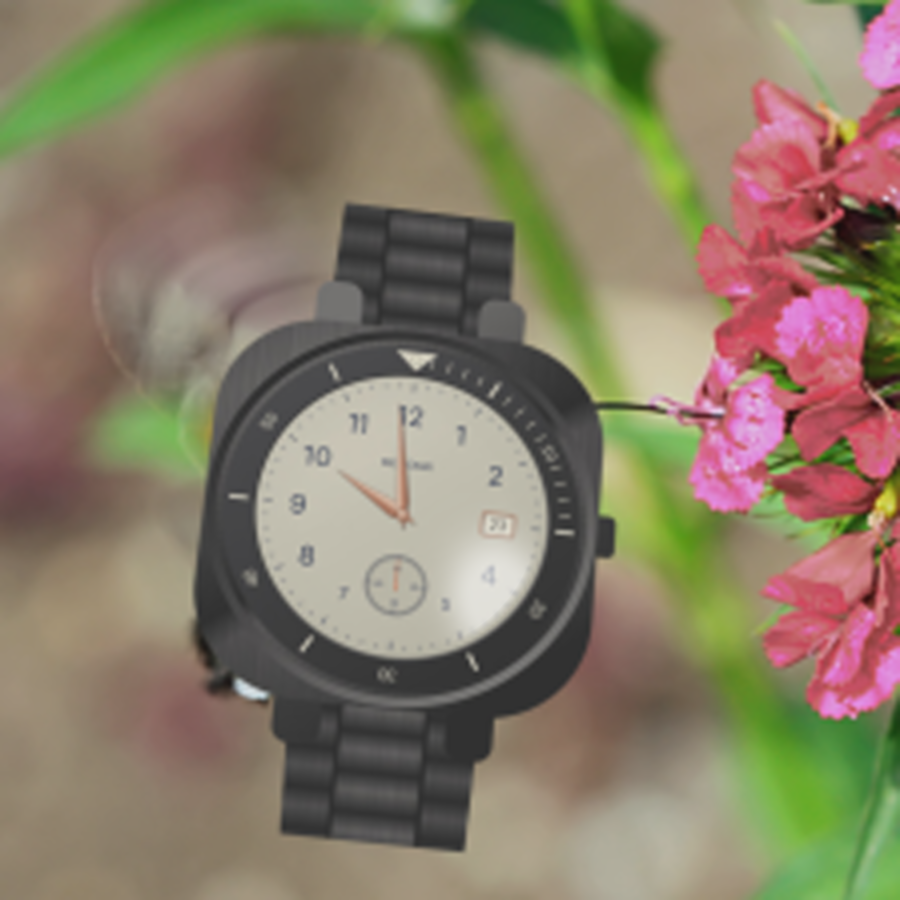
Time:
9.59
